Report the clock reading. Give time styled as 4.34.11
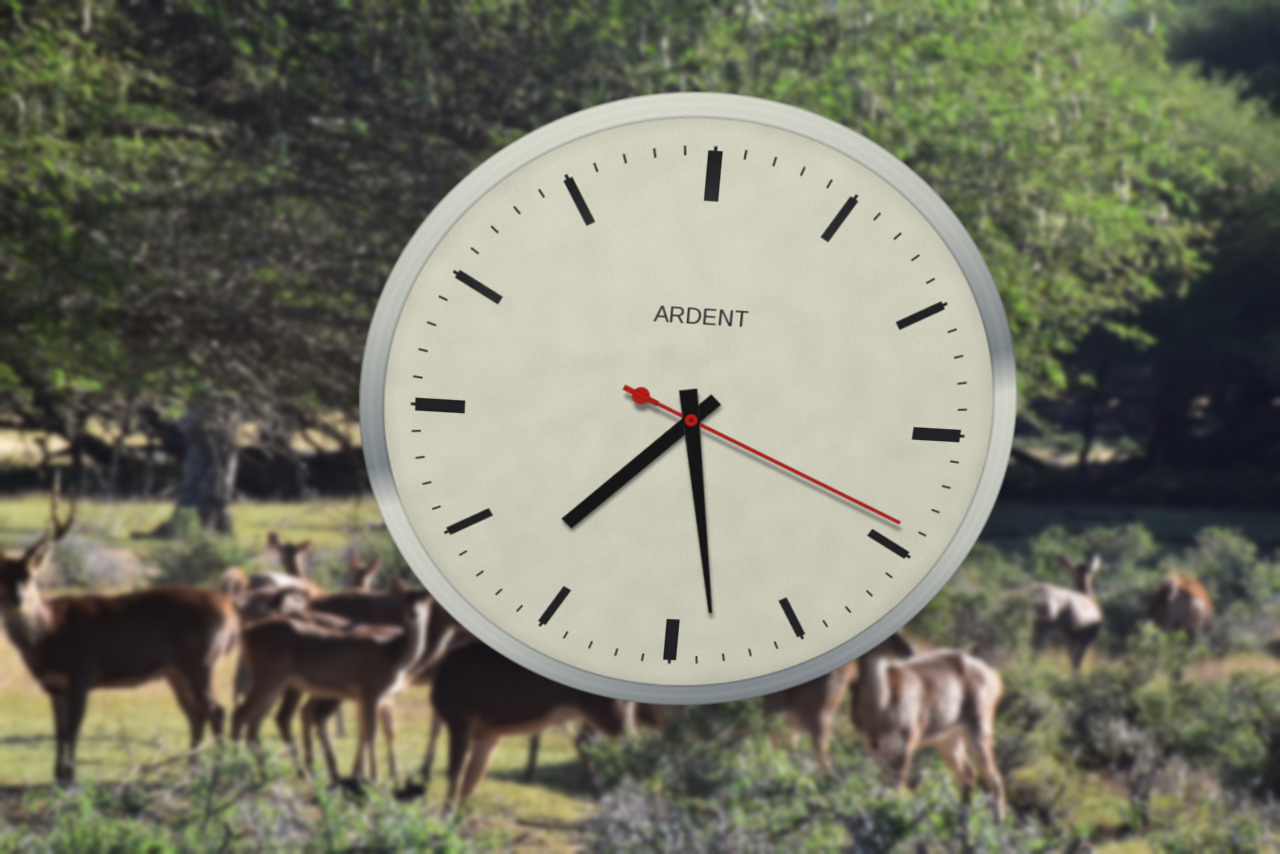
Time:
7.28.19
